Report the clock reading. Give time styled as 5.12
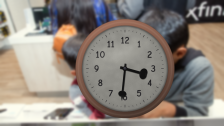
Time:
3.31
